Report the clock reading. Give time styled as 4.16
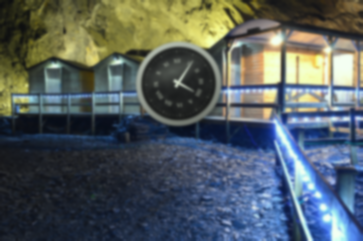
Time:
4.06
